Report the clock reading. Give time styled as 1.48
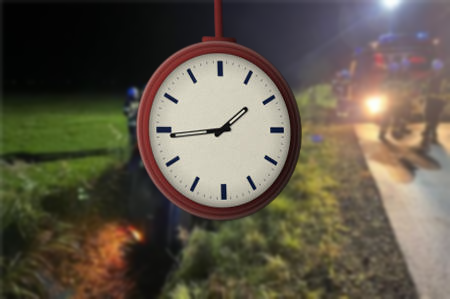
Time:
1.44
